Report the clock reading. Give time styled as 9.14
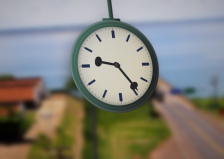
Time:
9.24
